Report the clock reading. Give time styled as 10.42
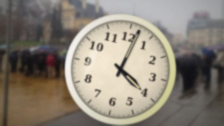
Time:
4.02
